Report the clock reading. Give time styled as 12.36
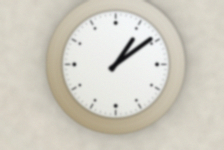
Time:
1.09
